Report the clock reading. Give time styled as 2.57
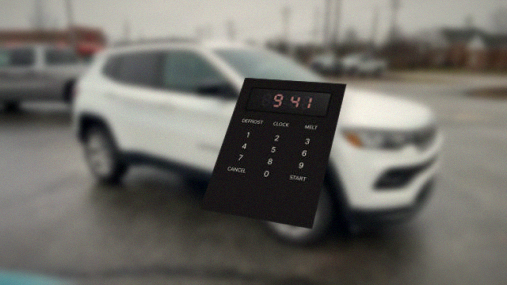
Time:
9.41
